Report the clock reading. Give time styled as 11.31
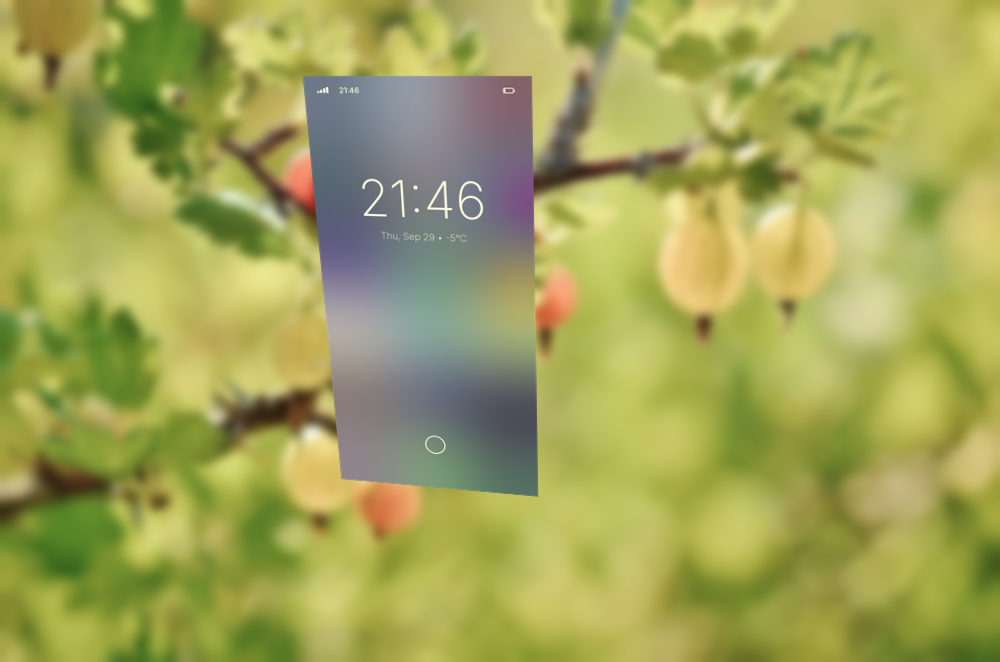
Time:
21.46
